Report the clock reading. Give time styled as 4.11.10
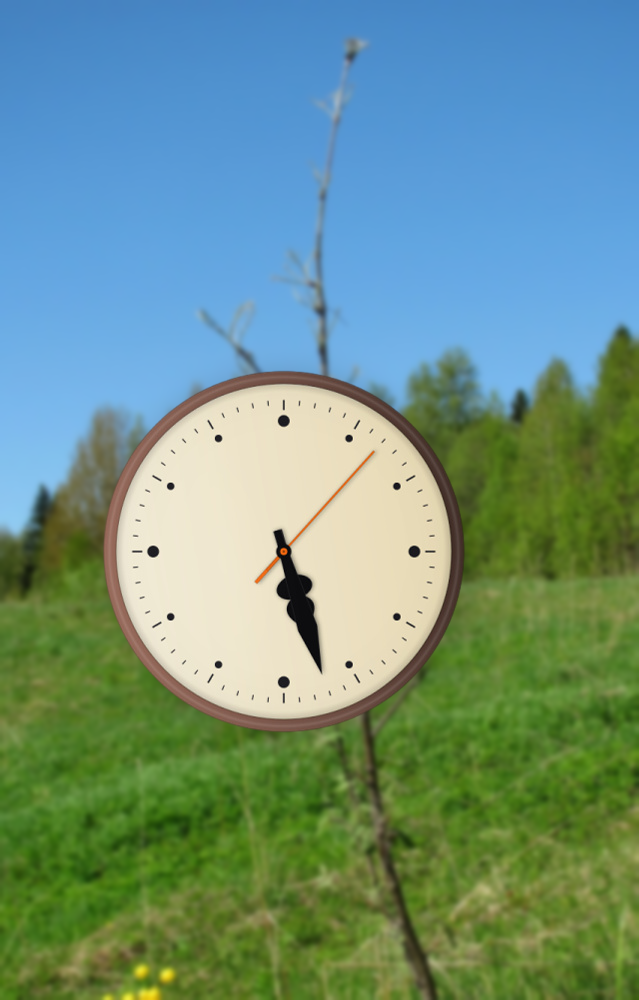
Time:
5.27.07
